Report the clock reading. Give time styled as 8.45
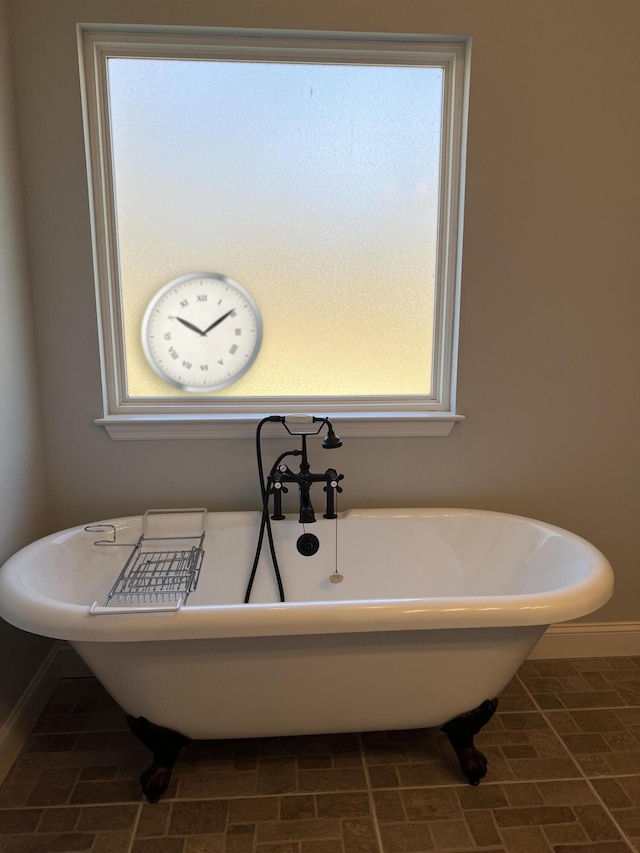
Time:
10.09
